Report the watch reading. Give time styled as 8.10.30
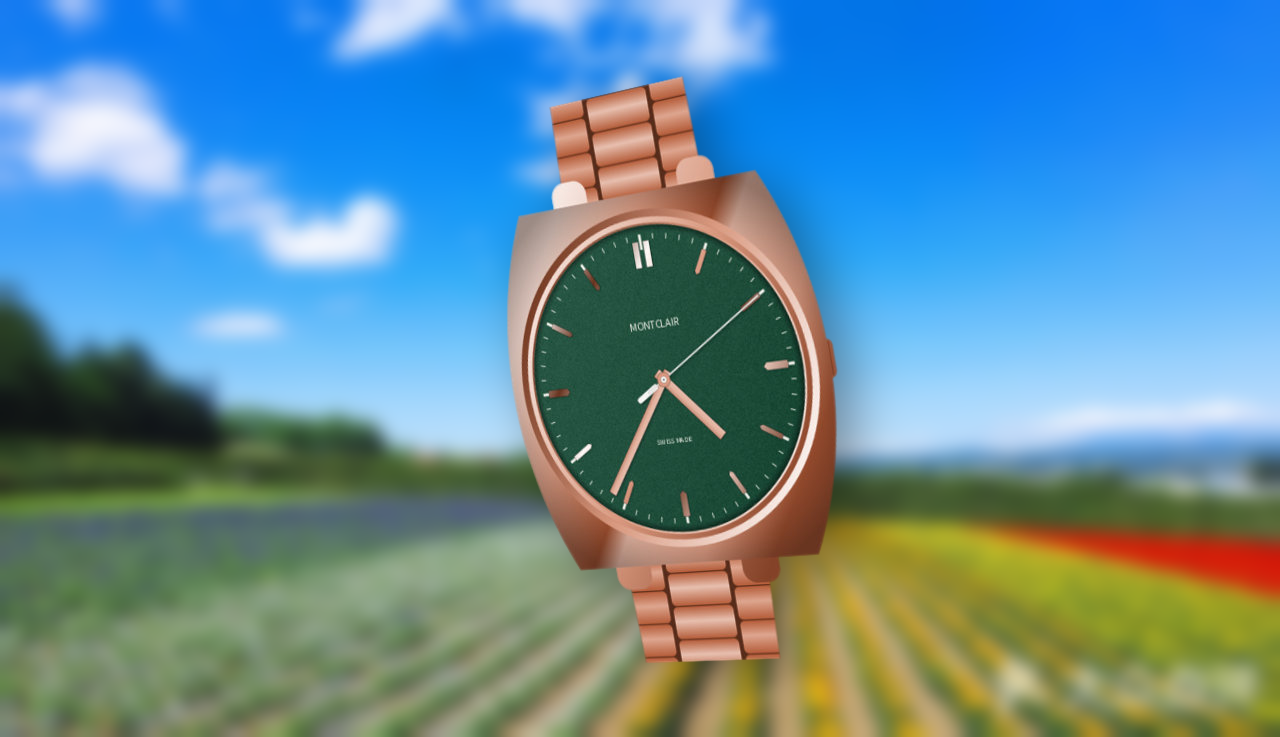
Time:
4.36.10
